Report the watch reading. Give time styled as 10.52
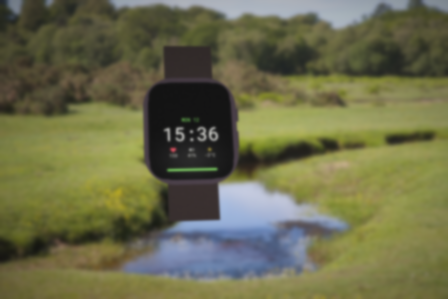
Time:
15.36
